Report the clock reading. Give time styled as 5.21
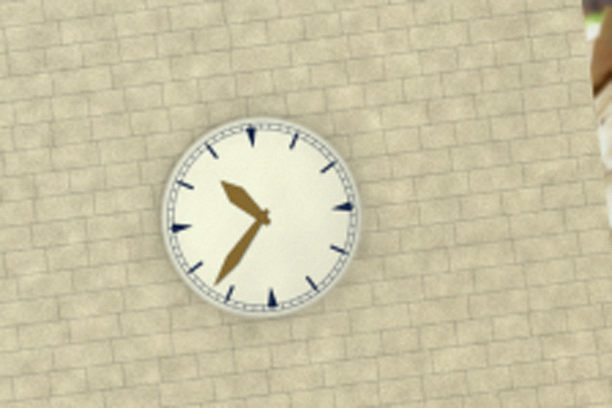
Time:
10.37
